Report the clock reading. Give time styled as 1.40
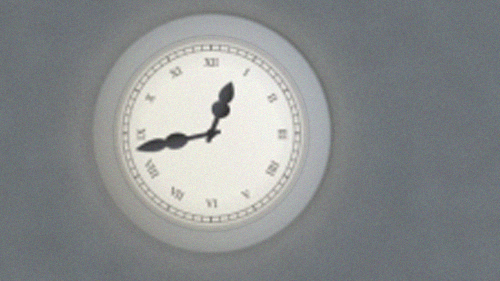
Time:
12.43
